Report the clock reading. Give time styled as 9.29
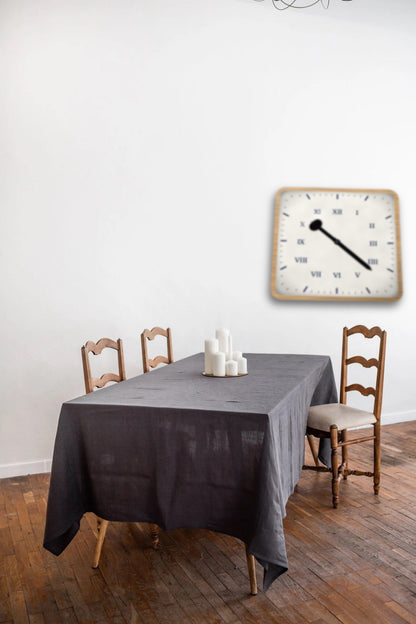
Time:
10.22
